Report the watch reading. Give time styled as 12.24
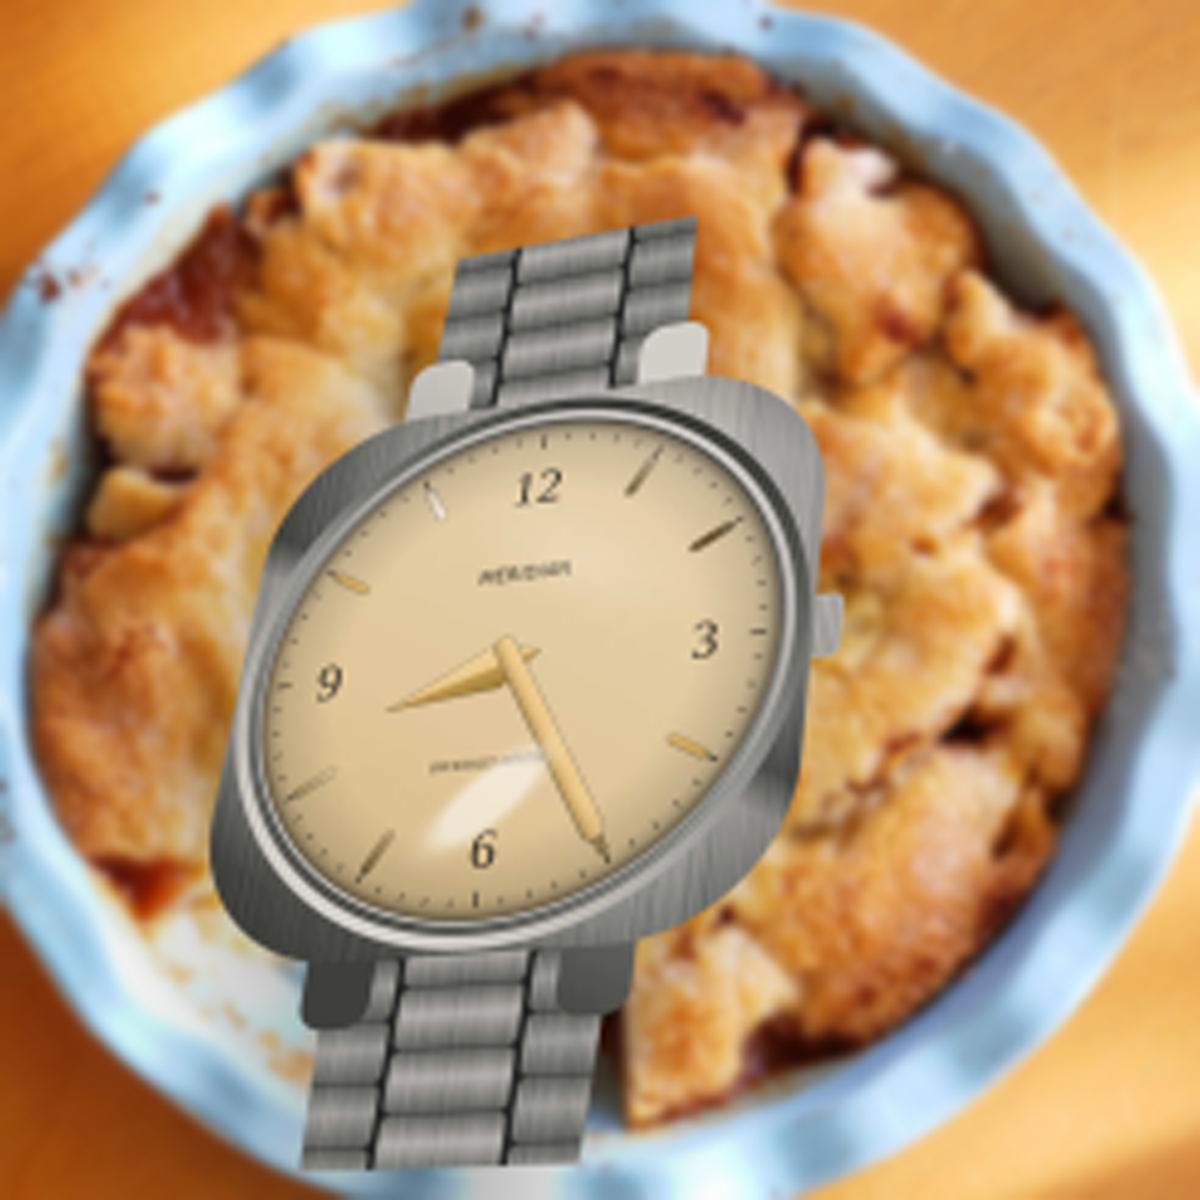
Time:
8.25
